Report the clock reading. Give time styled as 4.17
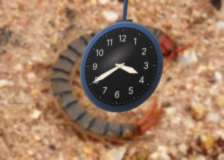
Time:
3.40
